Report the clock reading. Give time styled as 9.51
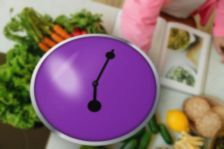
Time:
6.04
